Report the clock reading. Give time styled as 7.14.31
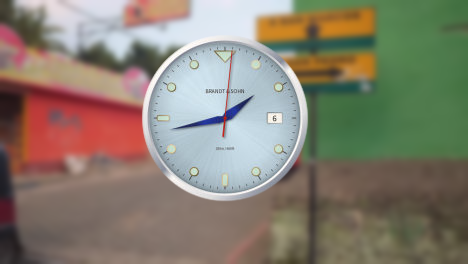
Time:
1.43.01
